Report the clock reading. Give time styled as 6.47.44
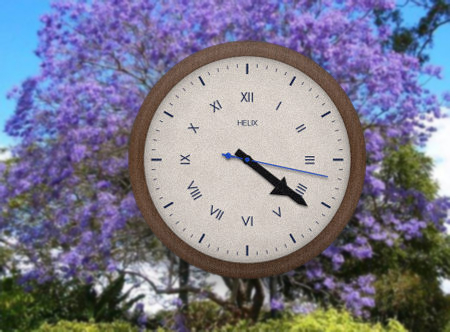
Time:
4.21.17
